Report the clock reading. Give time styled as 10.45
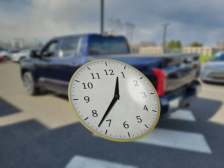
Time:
12.37
